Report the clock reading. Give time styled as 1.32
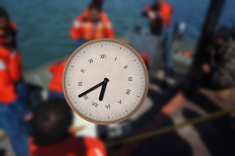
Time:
6.41
